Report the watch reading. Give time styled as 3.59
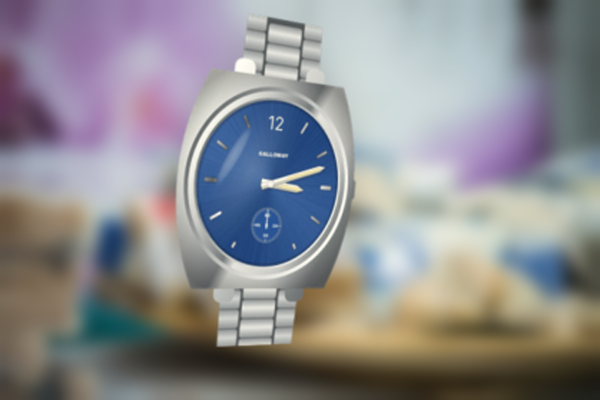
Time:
3.12
